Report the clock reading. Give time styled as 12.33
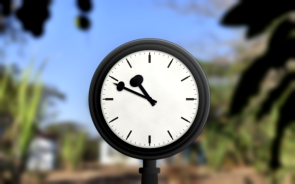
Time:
10.49
